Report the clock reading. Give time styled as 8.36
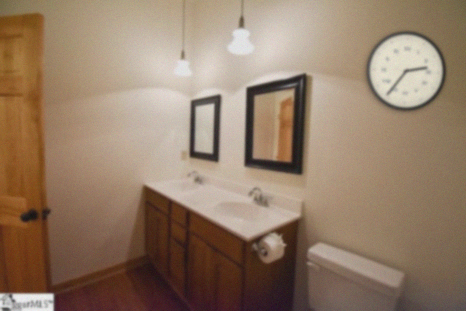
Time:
2.36
